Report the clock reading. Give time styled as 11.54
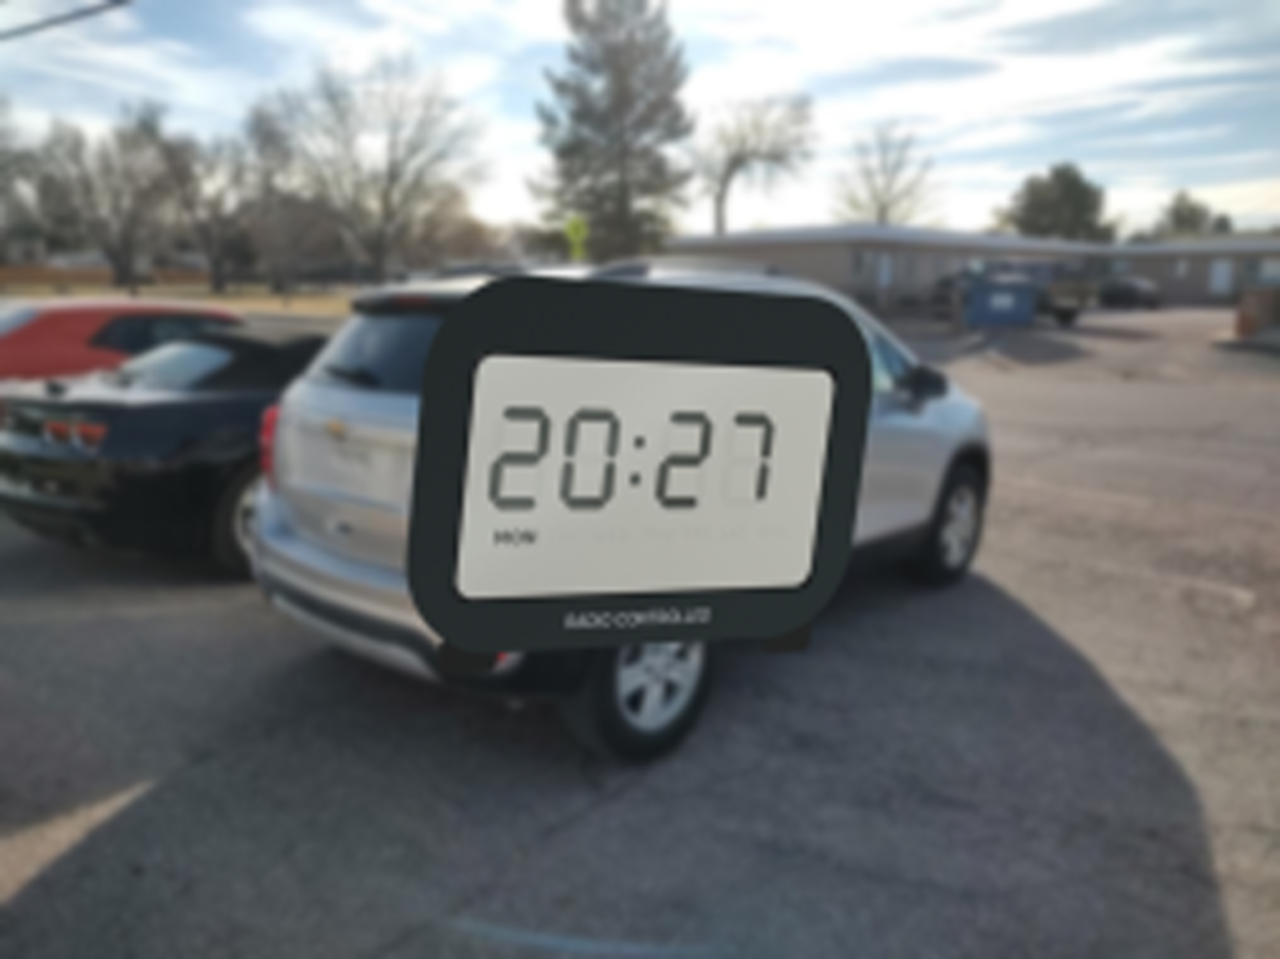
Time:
20.27
